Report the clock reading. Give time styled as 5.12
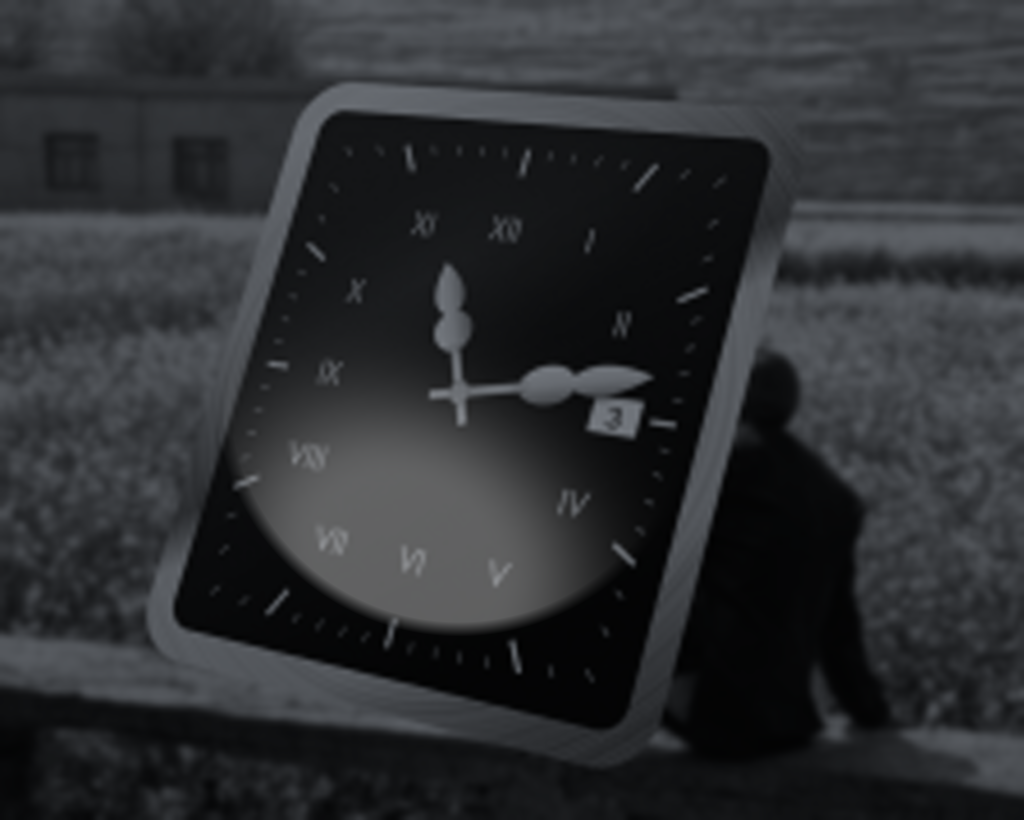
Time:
11.13
